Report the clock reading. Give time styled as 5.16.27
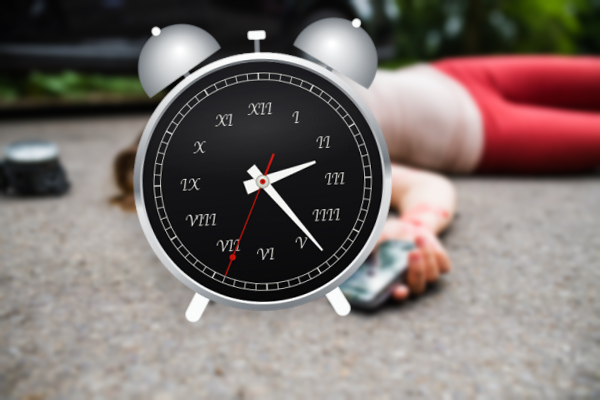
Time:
2.23.34
